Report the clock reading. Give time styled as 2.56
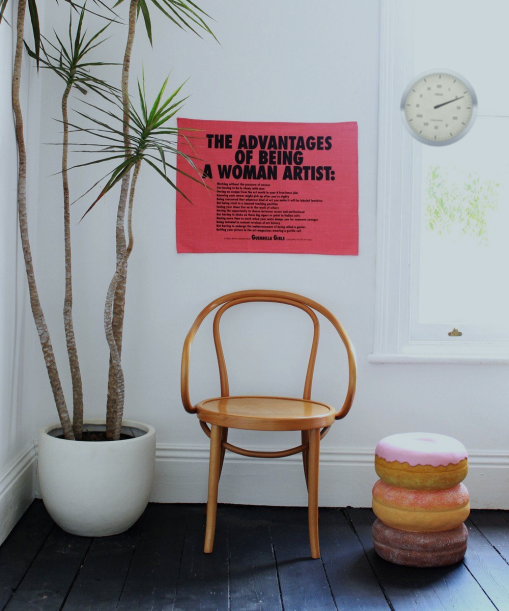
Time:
2.11
